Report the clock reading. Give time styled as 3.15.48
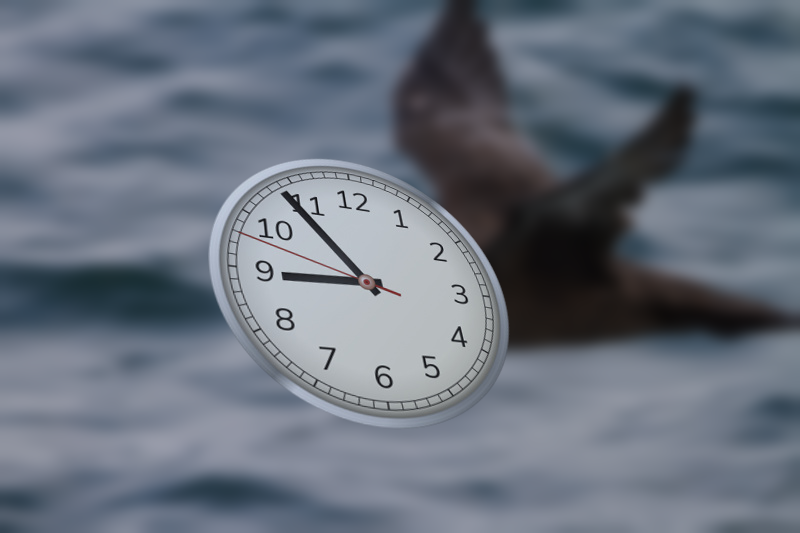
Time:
8.53.48
